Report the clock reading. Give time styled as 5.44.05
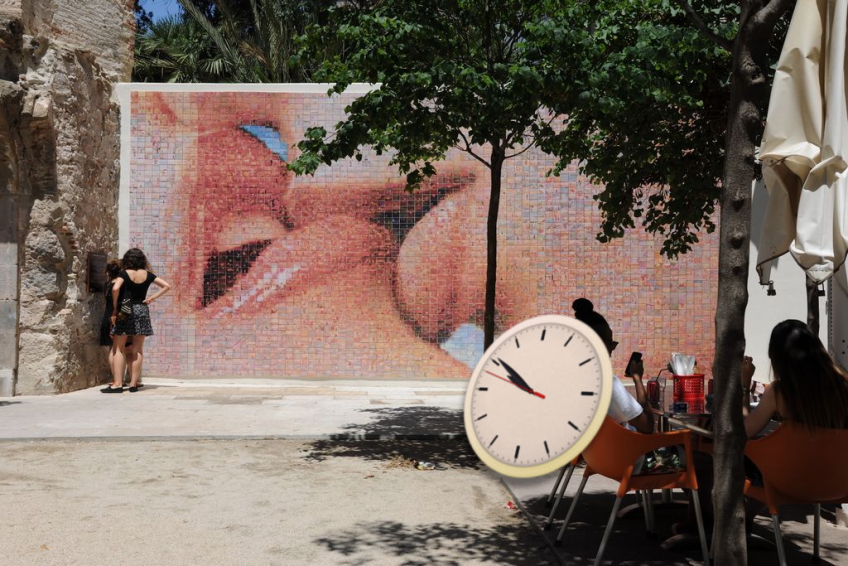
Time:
9.50.48
